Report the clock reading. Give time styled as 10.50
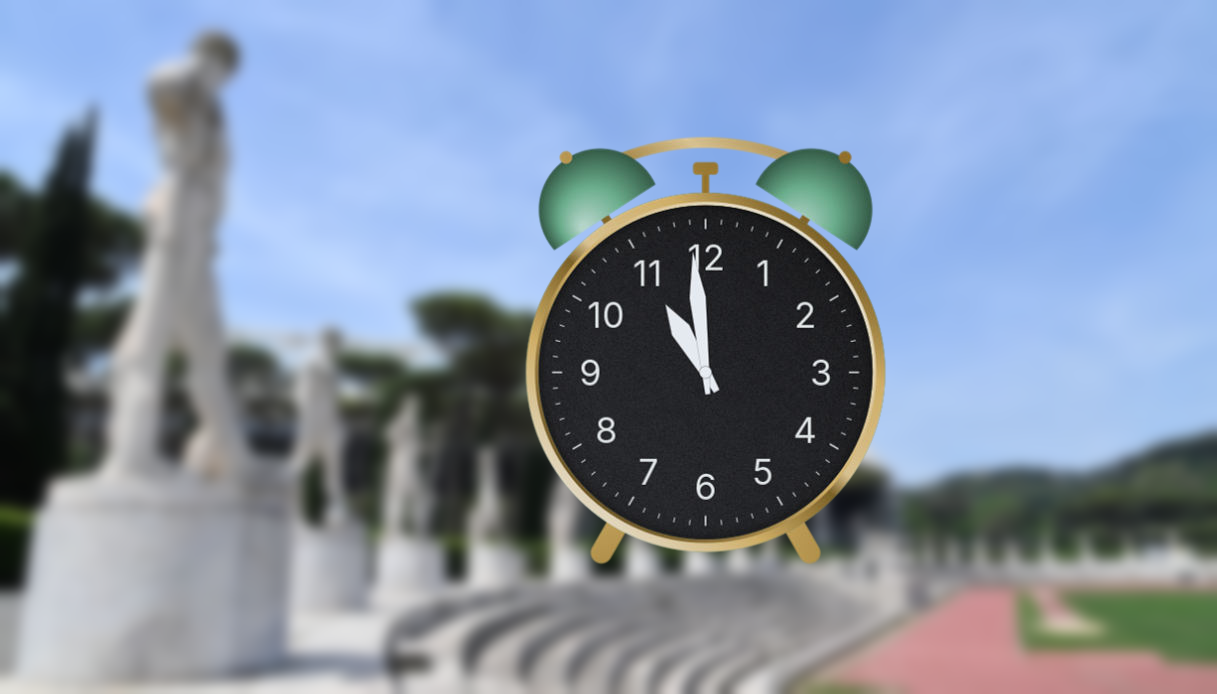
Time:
10.59
